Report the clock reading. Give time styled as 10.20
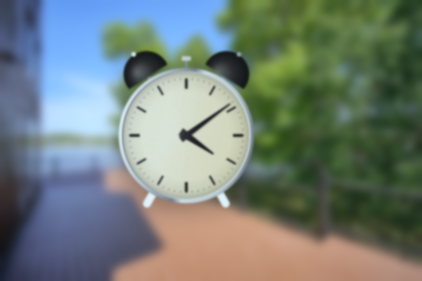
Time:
4.09
